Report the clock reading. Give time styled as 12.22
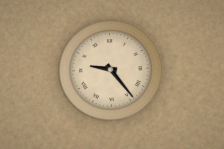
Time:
9.24
